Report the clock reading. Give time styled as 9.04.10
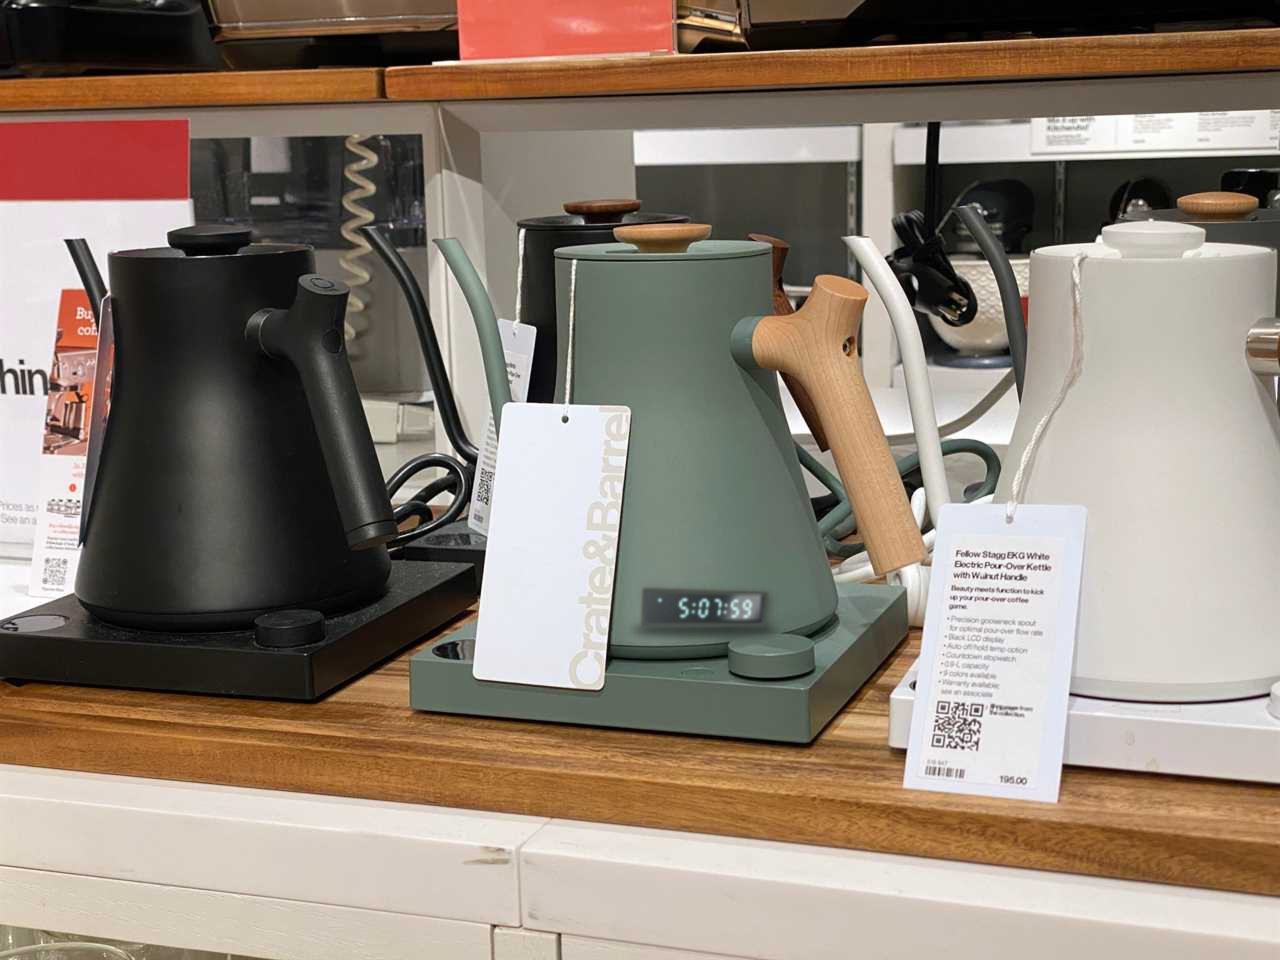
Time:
5.07.59
